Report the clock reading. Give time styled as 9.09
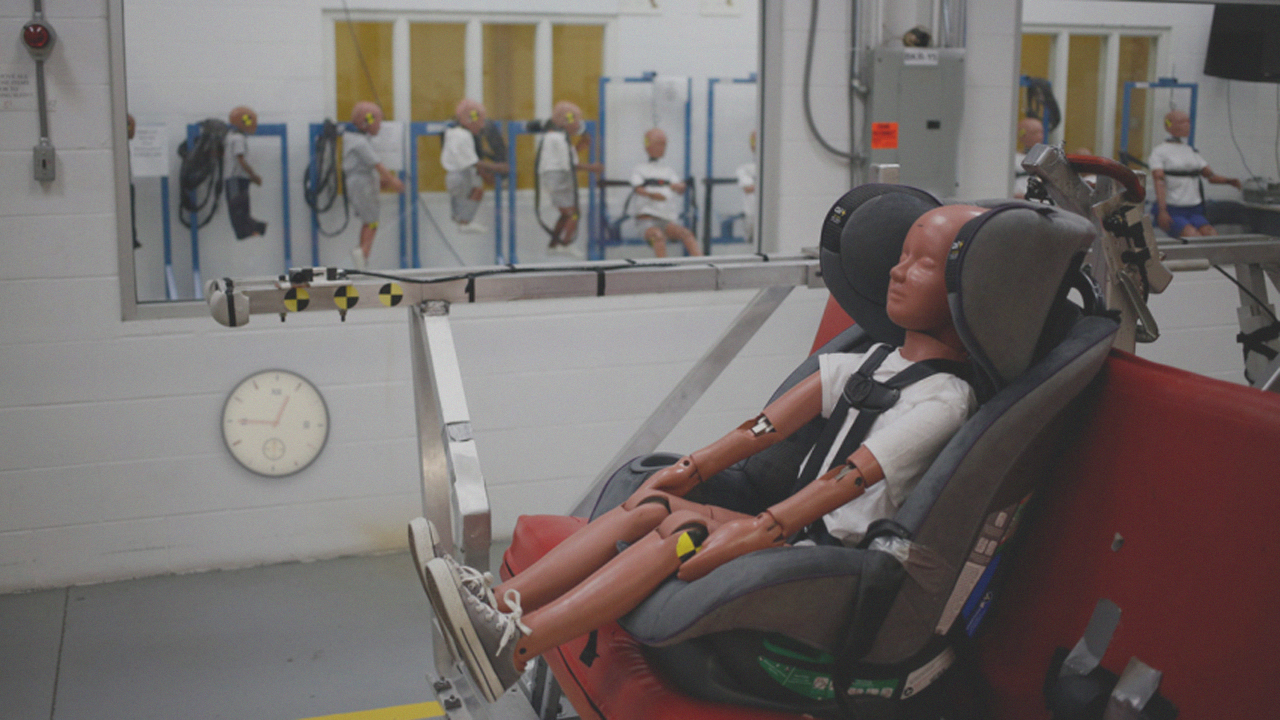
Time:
12.45
